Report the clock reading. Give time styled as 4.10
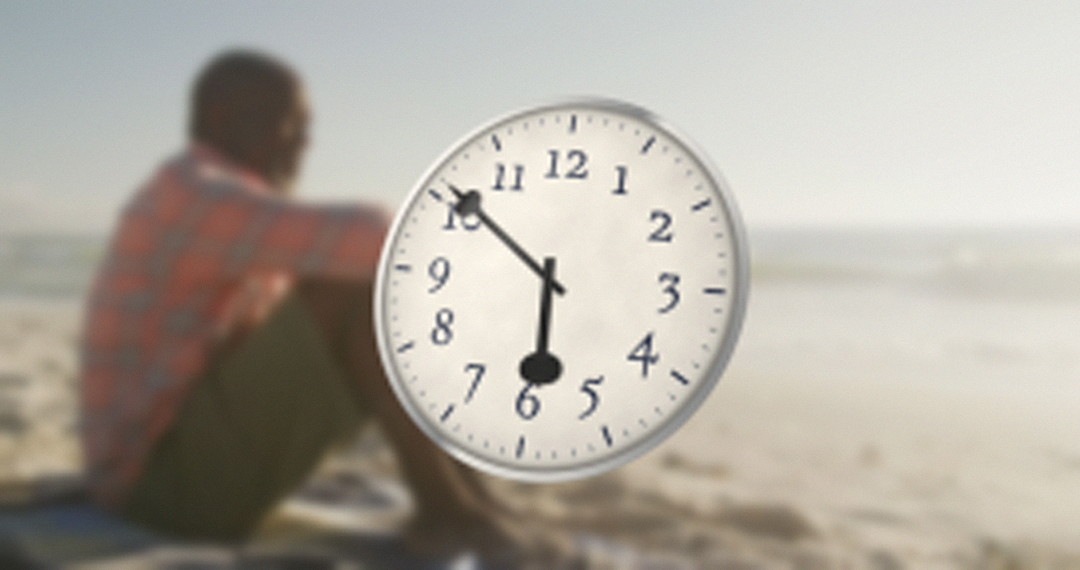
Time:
5.51
